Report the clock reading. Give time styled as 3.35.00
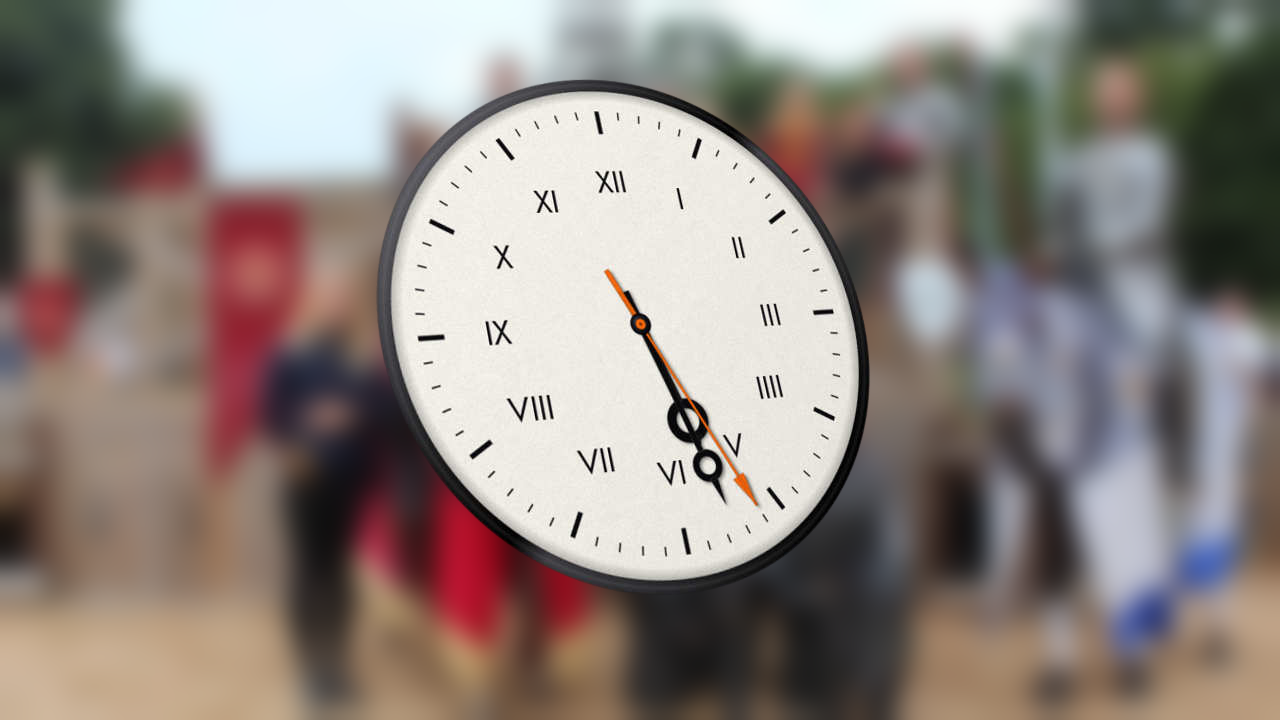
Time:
5.27.26
